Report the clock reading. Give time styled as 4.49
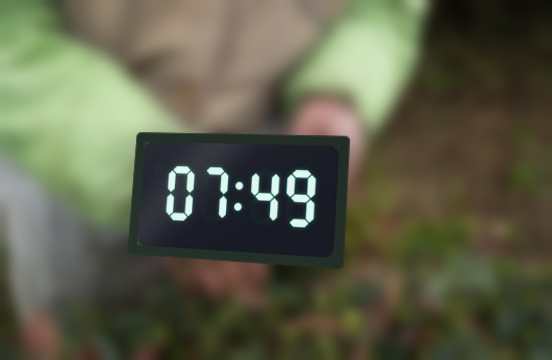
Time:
7.49
